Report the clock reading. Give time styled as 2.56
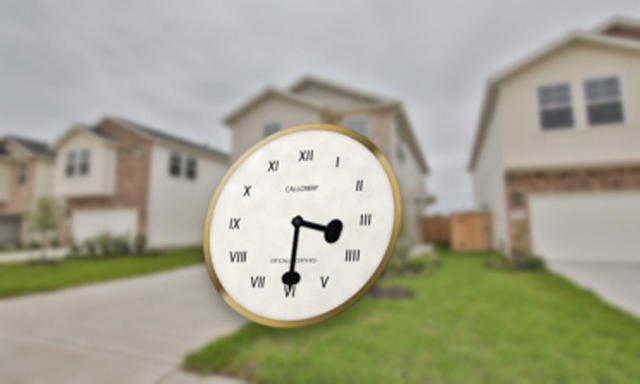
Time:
3.30
